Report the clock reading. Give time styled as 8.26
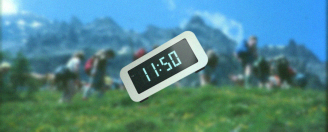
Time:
11.50
